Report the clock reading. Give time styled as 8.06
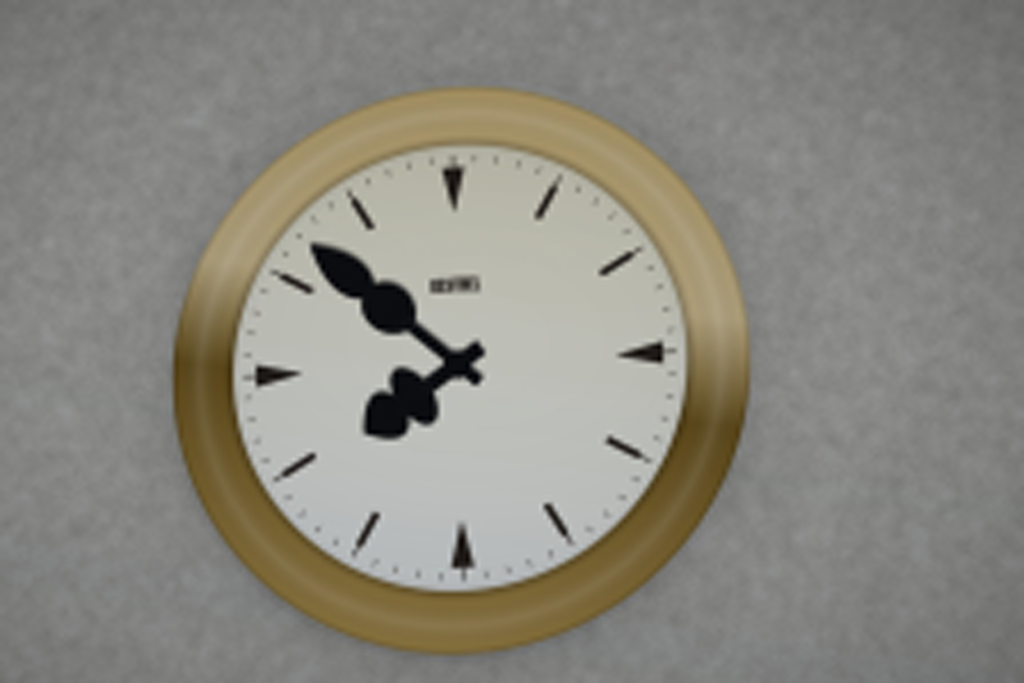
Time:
7.52
